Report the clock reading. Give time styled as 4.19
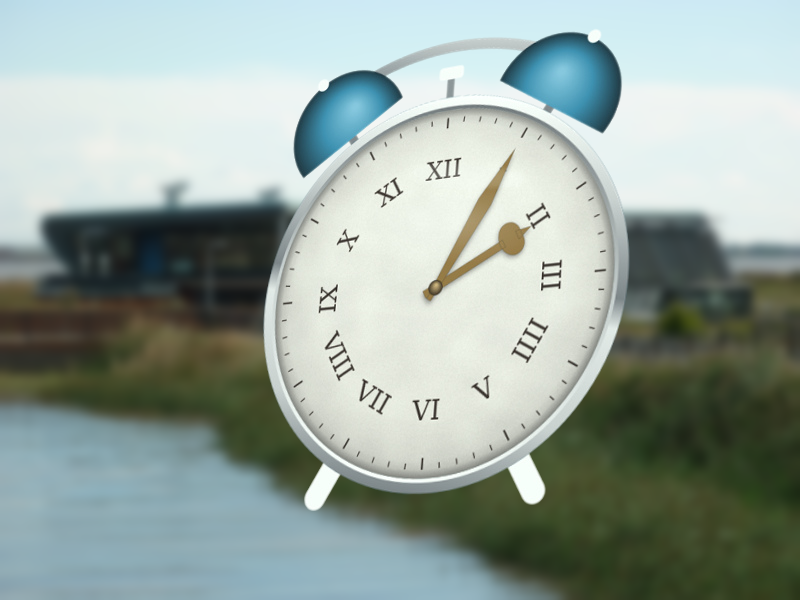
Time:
2.05
